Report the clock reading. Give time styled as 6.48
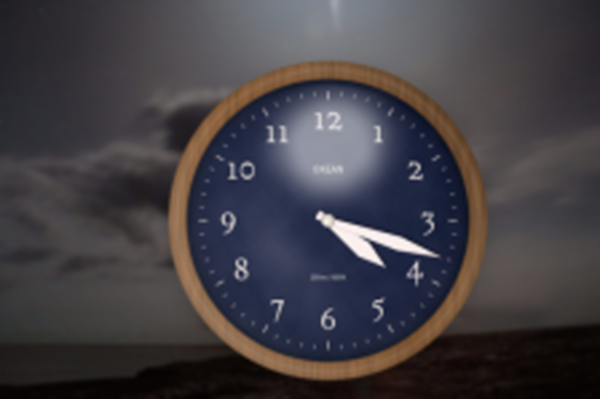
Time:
4.18
